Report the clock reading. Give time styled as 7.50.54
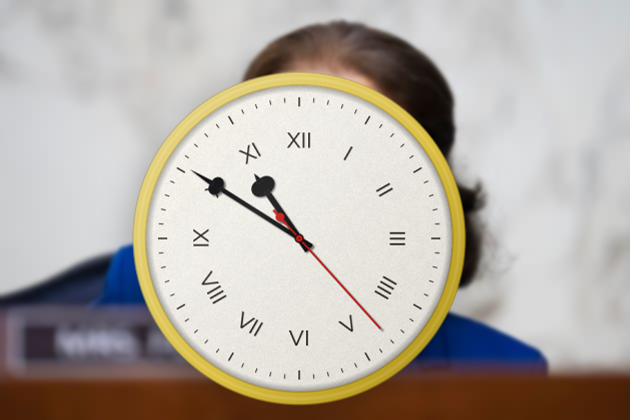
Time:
10.50.23
